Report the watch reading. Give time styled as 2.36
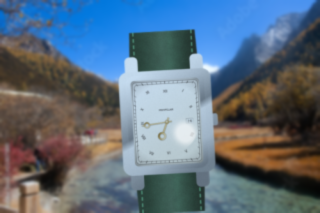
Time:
6.44
